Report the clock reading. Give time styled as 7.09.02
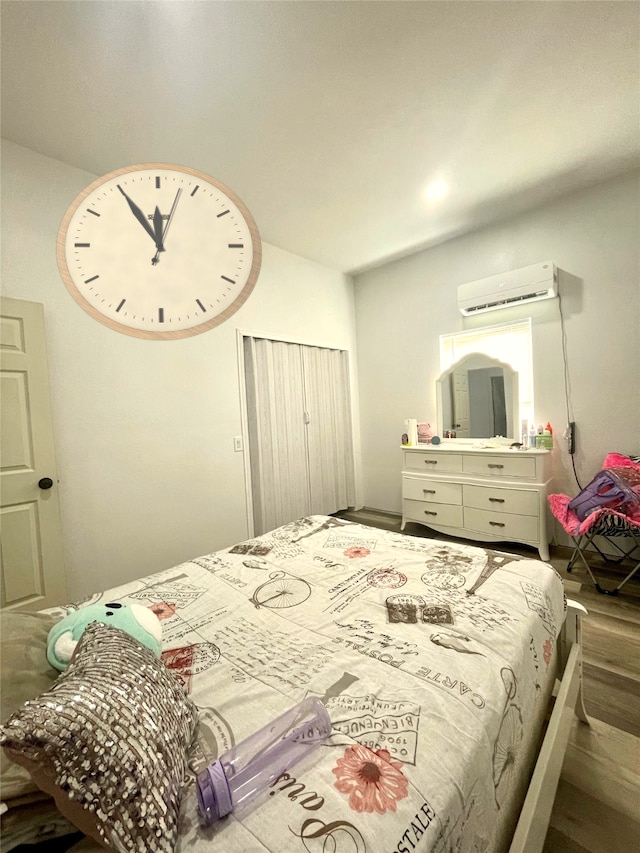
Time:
11.55.03
